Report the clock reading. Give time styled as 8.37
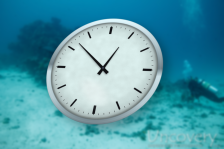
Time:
12.52
